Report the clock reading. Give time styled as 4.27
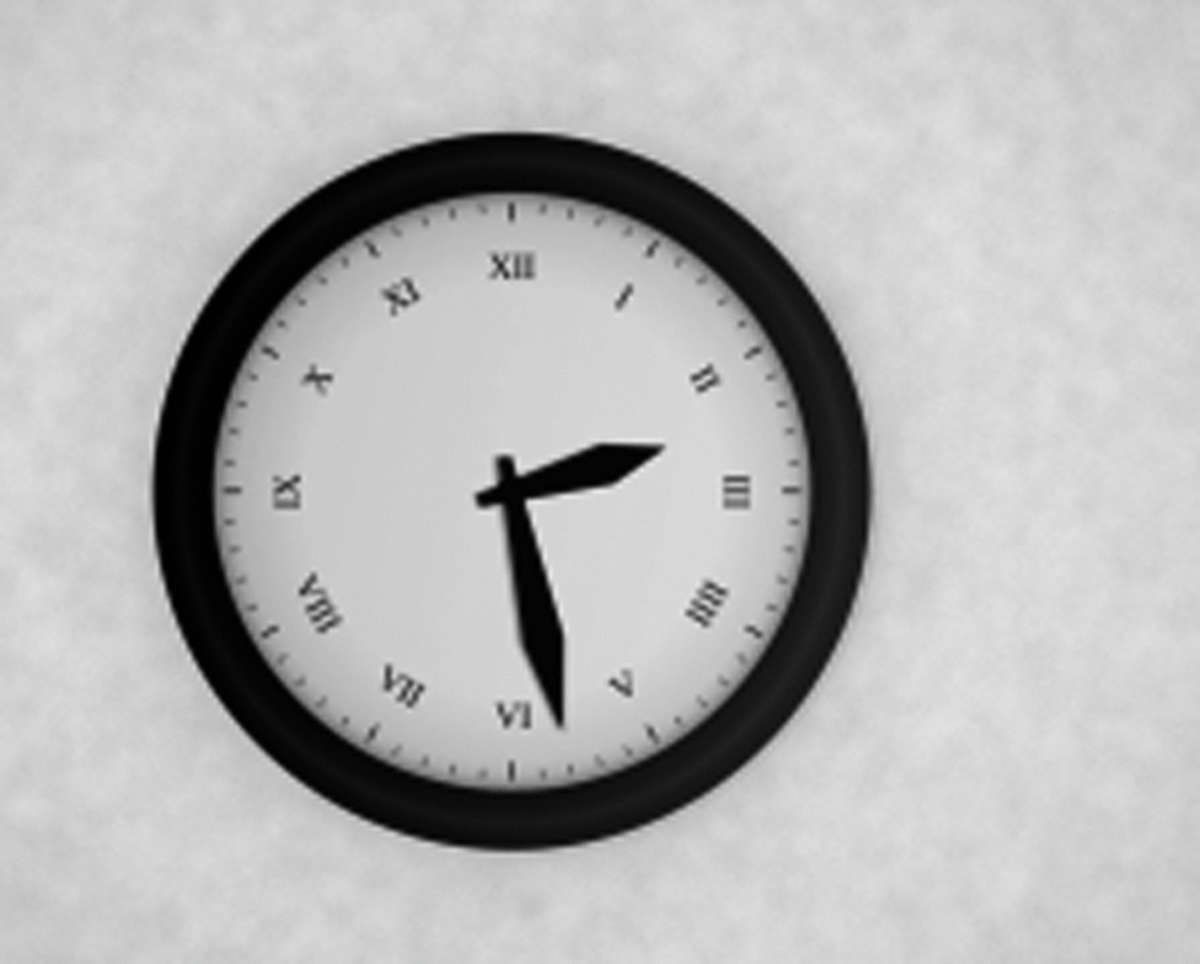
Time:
2.28
